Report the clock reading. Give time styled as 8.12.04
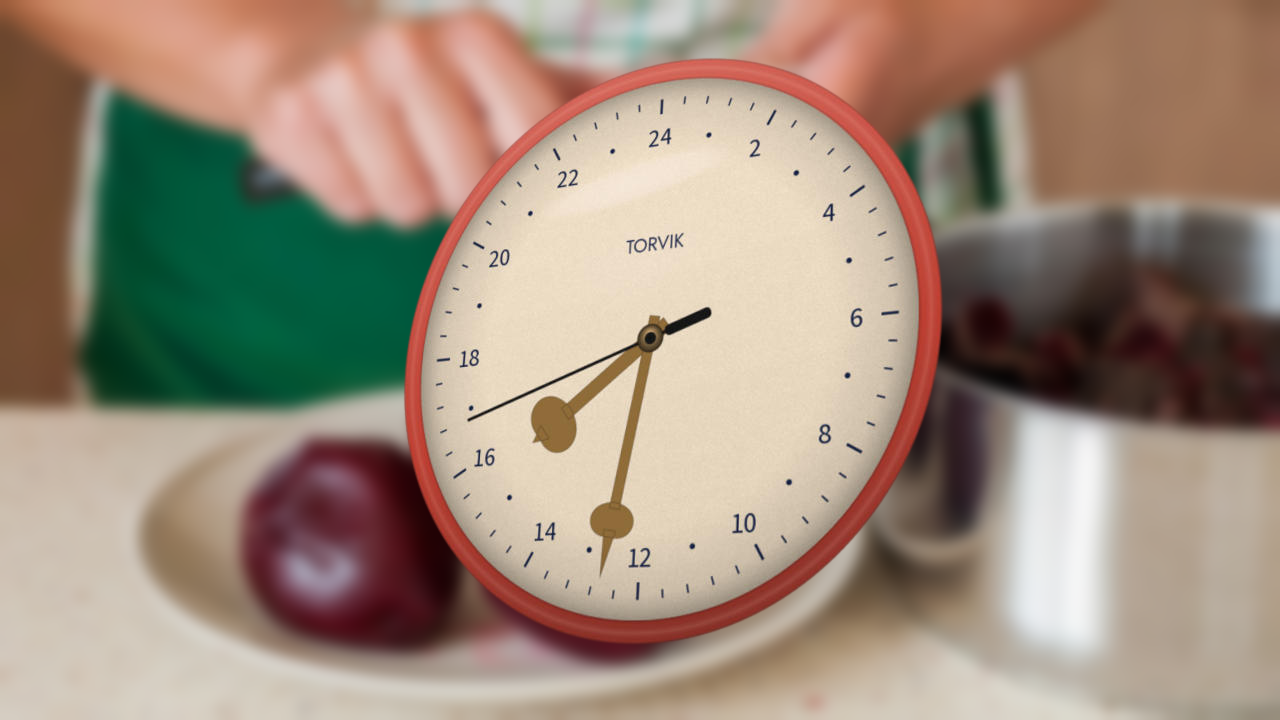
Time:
15.31.42
